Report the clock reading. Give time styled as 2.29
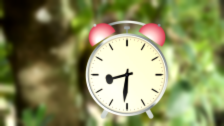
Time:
8.31
